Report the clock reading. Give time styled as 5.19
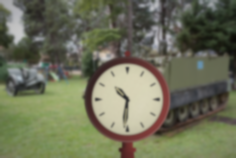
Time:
10.31
